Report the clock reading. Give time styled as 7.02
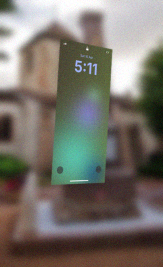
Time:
5.11
